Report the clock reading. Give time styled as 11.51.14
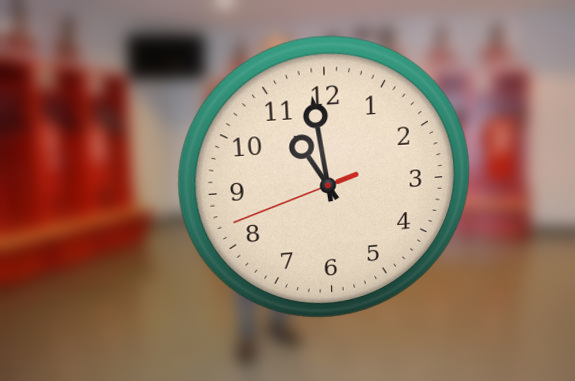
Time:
10.58.42
